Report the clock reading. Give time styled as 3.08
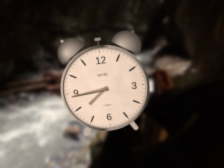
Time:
7.44
